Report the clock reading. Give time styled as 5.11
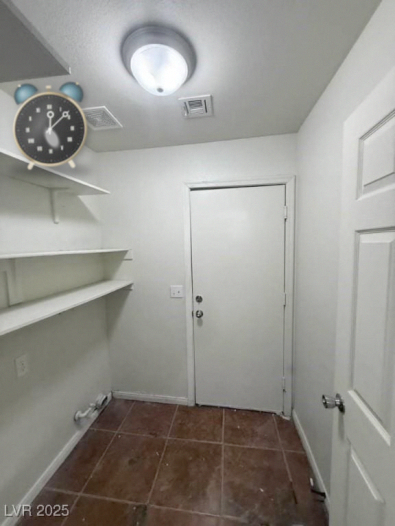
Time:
12.08
